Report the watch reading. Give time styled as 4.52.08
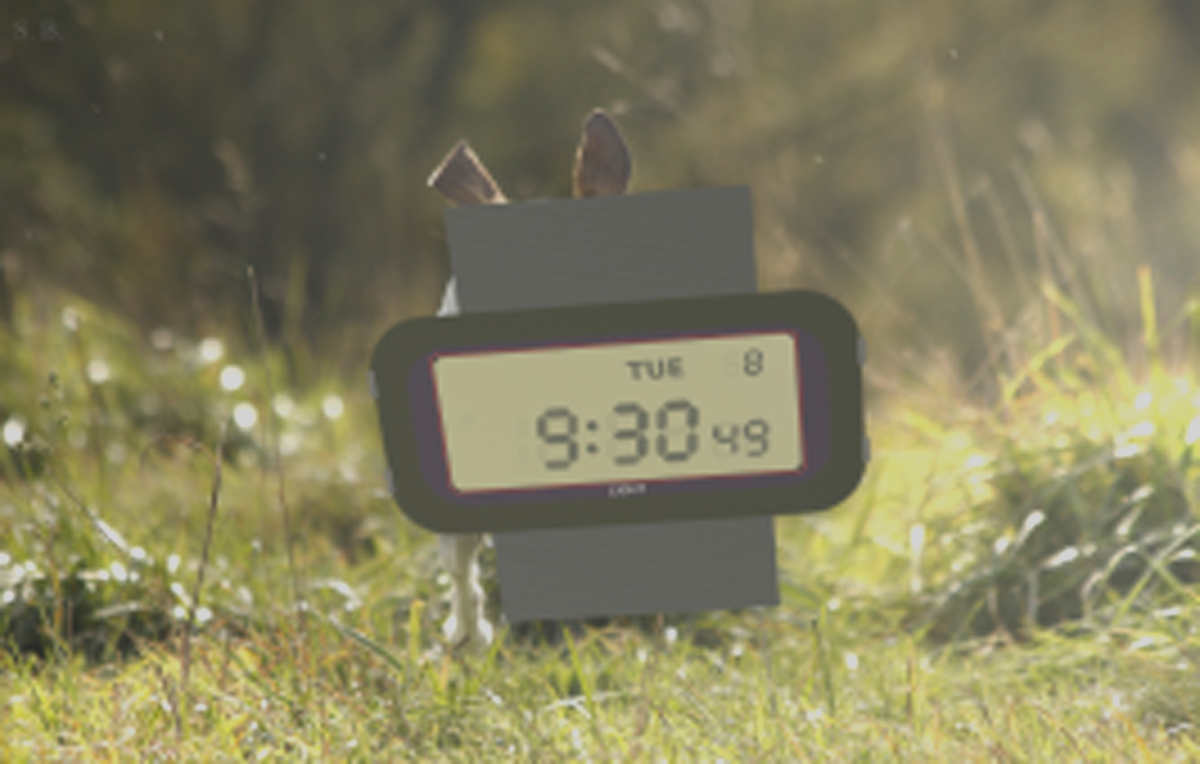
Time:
9.30.49
